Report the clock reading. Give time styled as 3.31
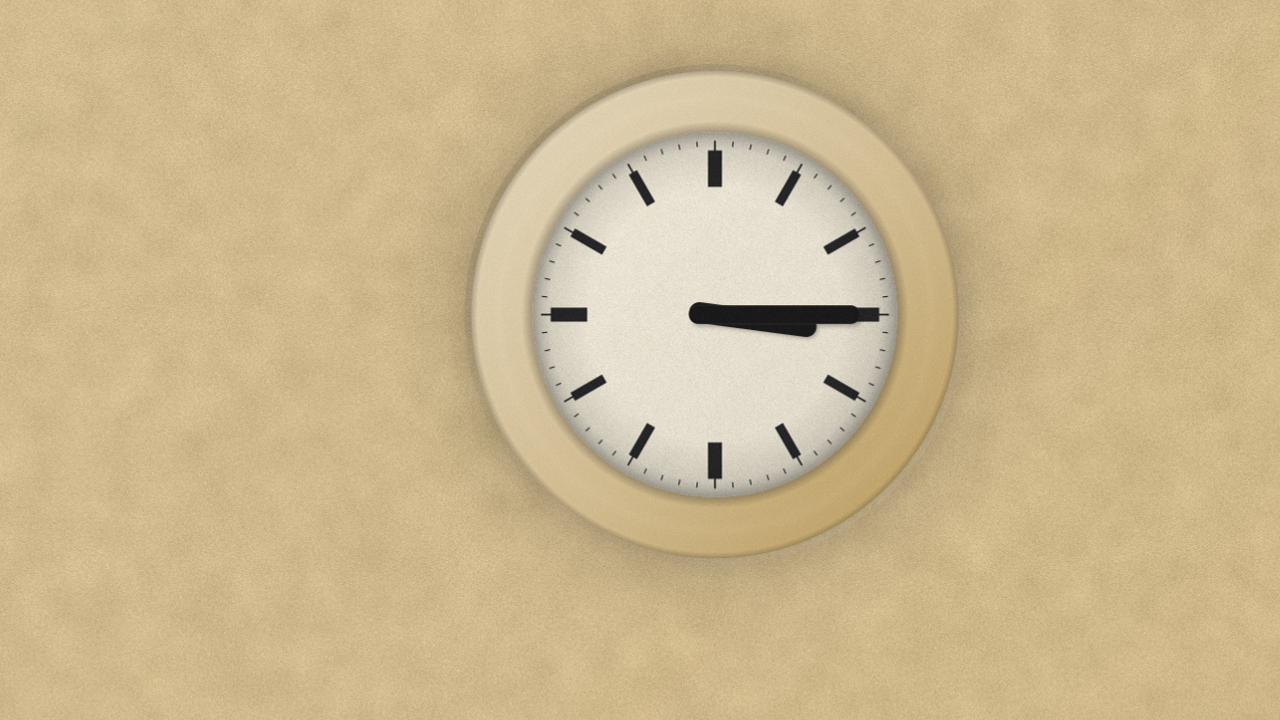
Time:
3.15
